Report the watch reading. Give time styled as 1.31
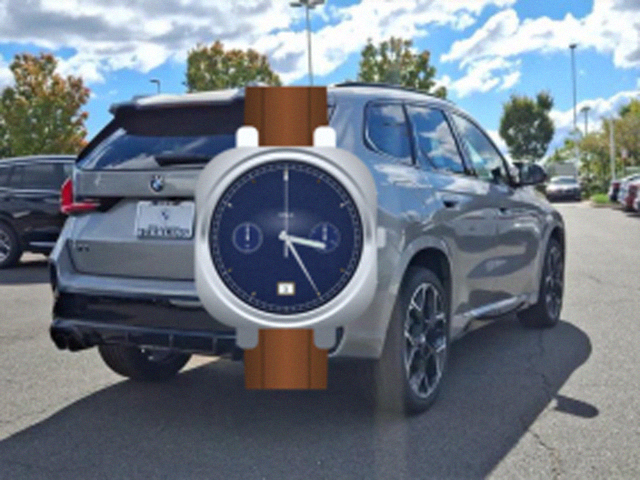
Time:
3.25
